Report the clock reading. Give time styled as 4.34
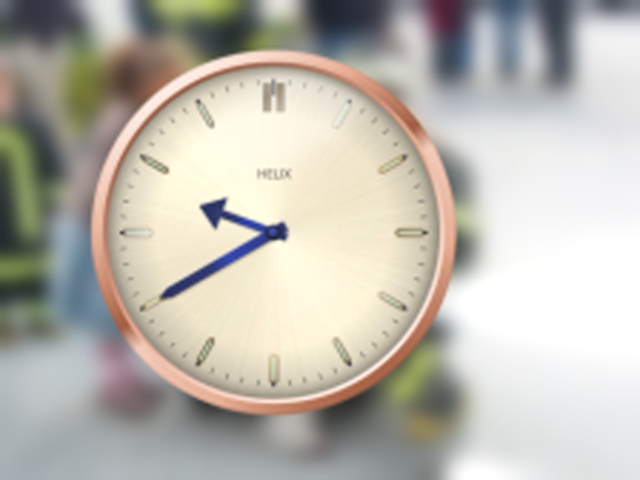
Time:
9.40
